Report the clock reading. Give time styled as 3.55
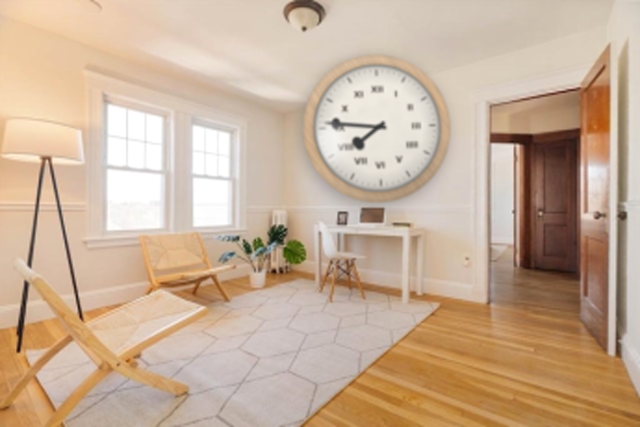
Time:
7.46
